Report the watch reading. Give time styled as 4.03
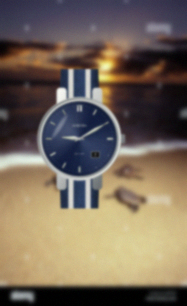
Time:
9.10
